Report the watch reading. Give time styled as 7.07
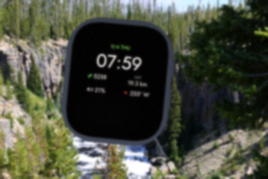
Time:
7.59
